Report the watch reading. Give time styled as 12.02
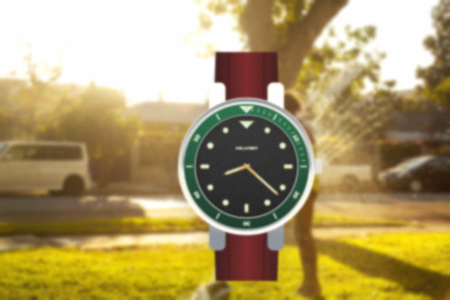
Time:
8.22
